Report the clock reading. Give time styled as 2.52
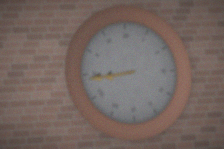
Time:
8.44
